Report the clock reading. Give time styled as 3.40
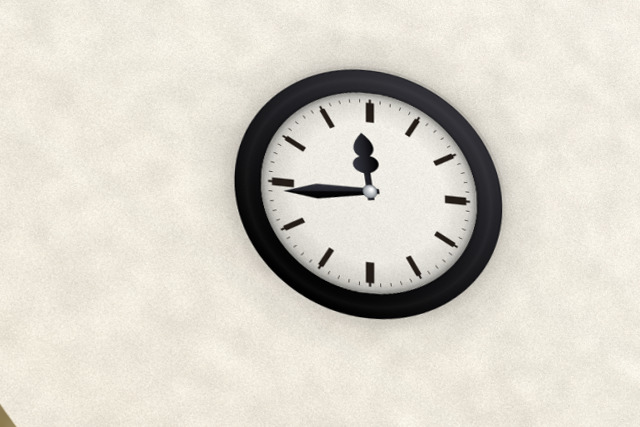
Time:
11.44
